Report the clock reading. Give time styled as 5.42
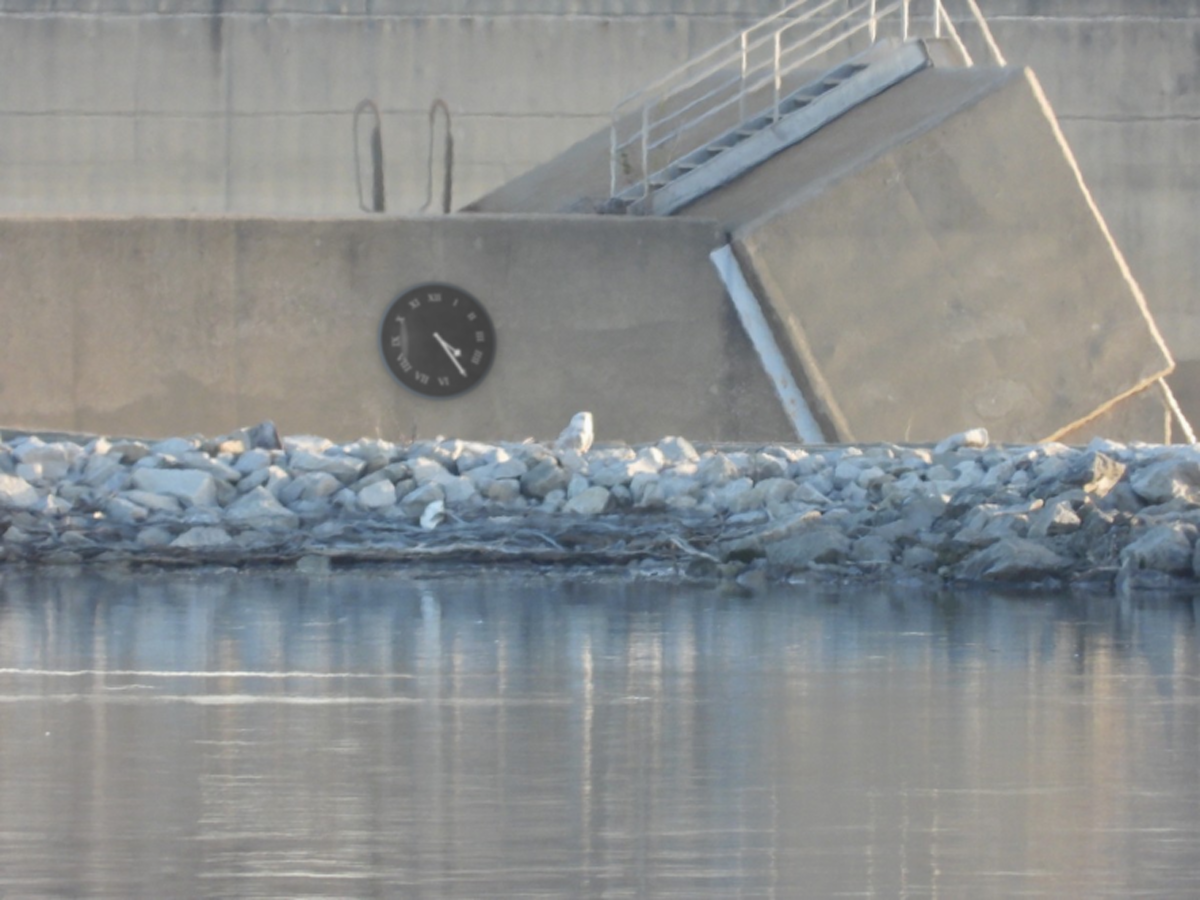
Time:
4.25
